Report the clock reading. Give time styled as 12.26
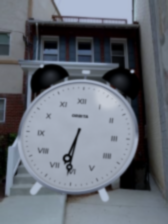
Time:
6.31
